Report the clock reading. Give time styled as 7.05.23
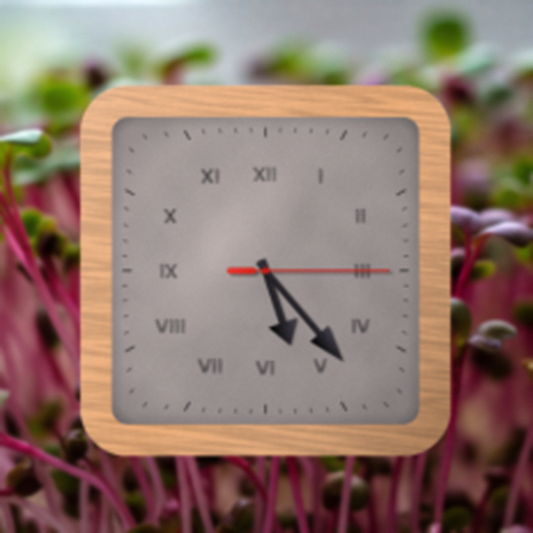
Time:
5.23.15
